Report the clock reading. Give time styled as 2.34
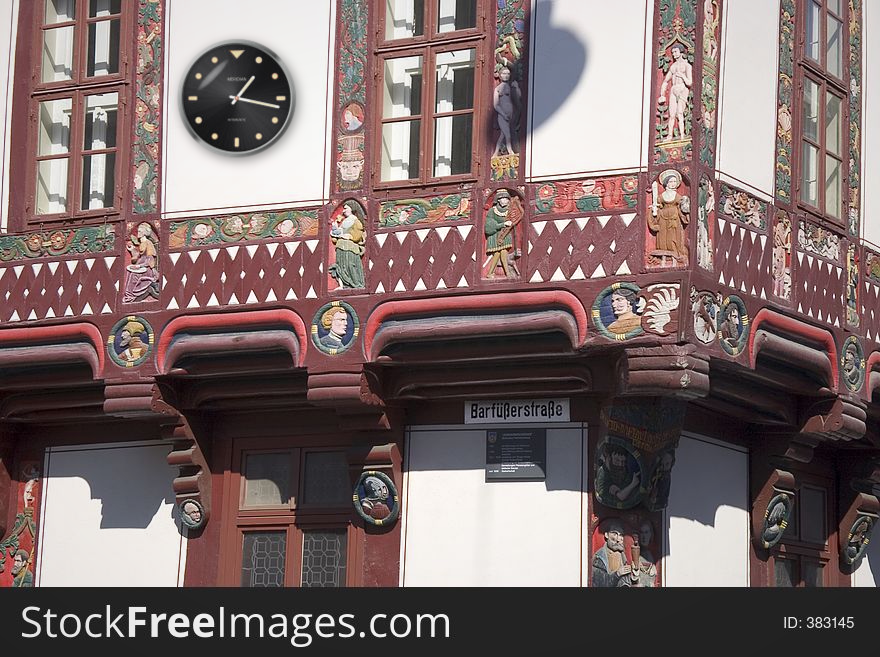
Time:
1.17
